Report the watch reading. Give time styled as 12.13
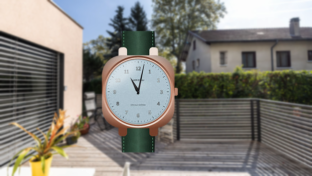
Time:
11.02
